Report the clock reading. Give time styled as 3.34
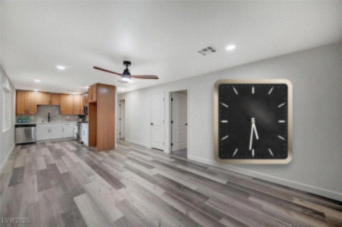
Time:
5.31
